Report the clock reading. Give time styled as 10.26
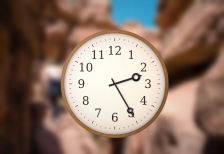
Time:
2.25
